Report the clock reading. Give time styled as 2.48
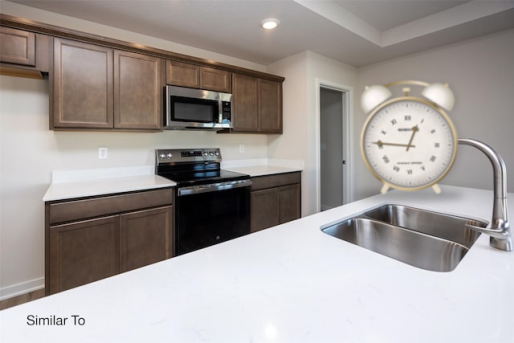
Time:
12.46
